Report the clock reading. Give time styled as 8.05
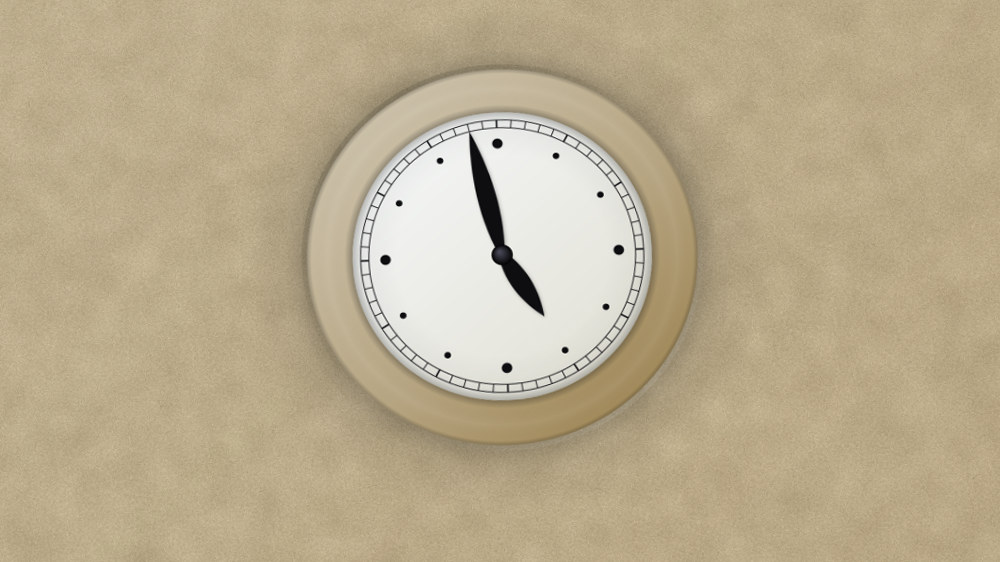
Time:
4.58
